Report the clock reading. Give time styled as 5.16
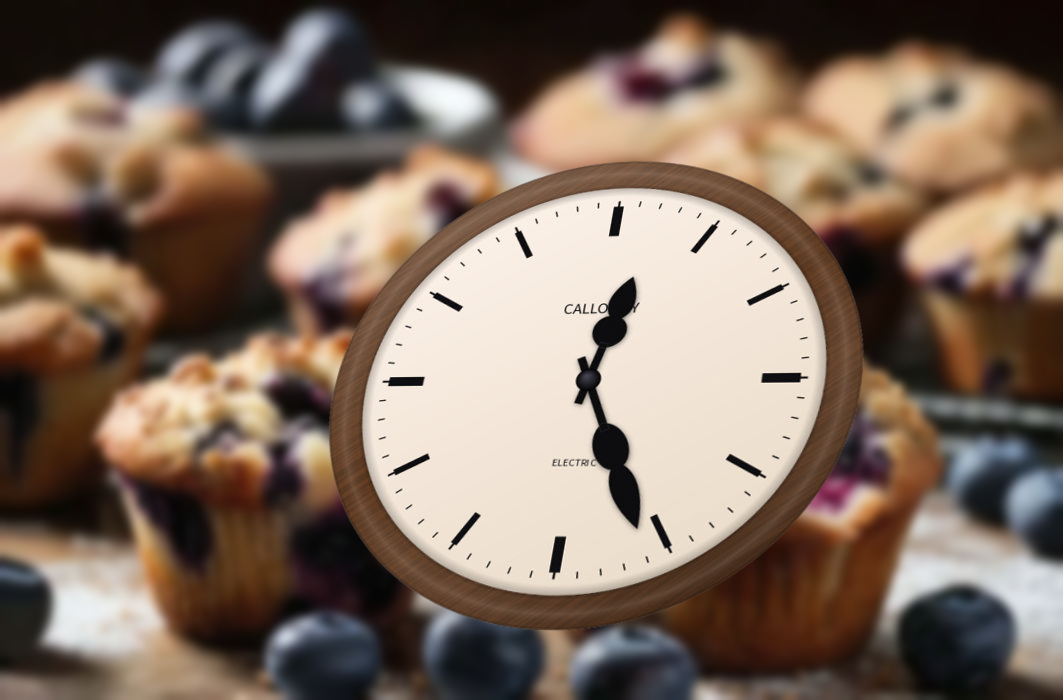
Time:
12.26
